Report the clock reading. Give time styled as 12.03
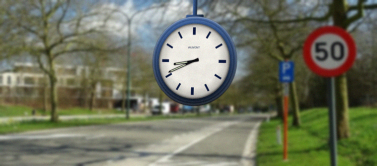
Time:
8.41
